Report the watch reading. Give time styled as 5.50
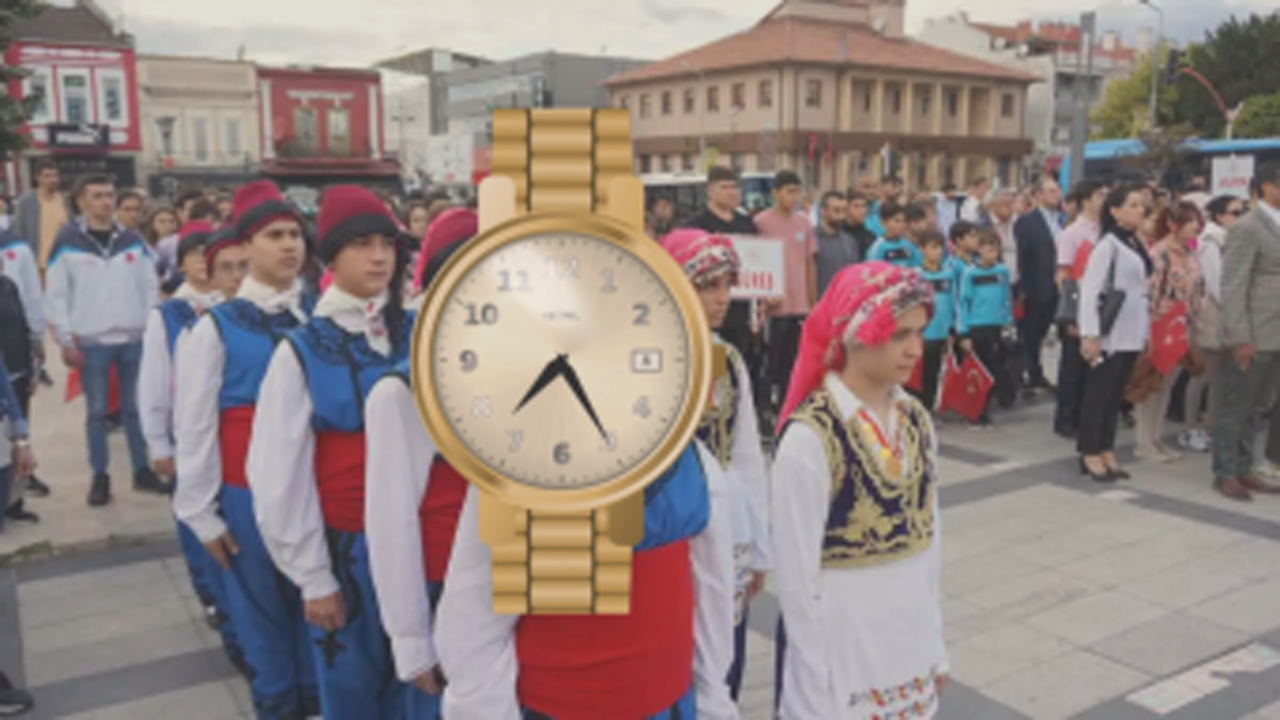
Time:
7.25
